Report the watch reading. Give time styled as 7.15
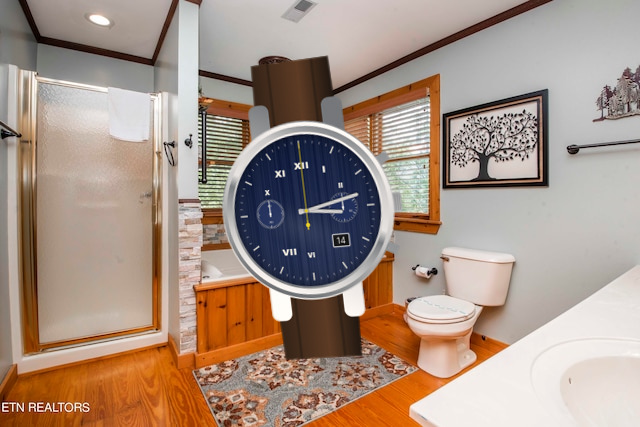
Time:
3.13
